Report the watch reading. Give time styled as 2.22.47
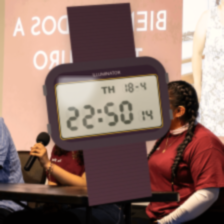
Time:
22.50.14
